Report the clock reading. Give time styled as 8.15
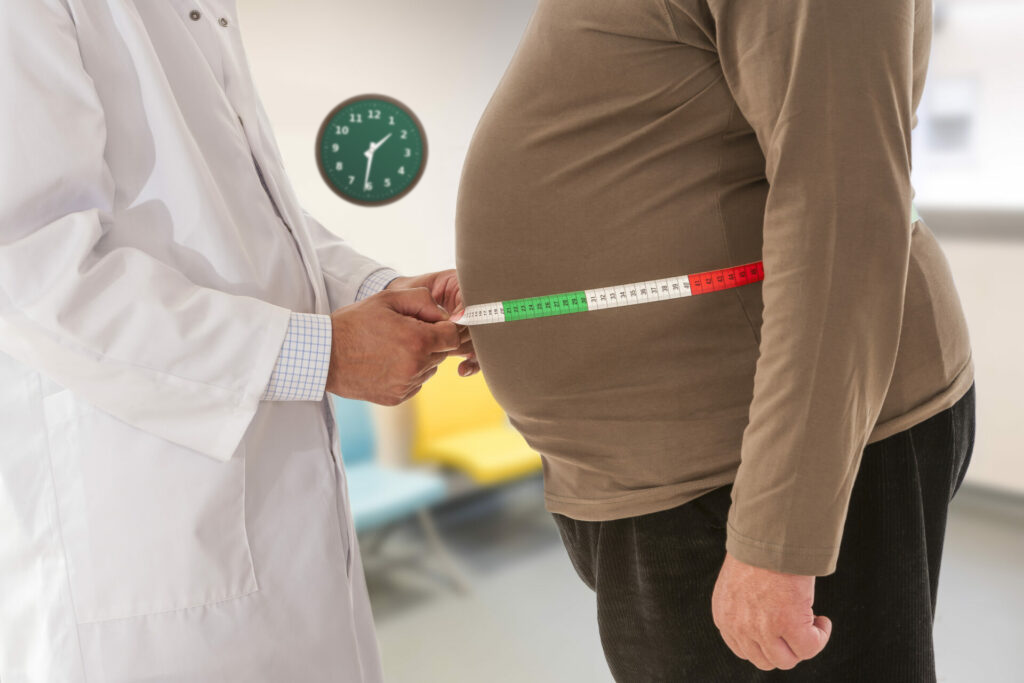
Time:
1.31
